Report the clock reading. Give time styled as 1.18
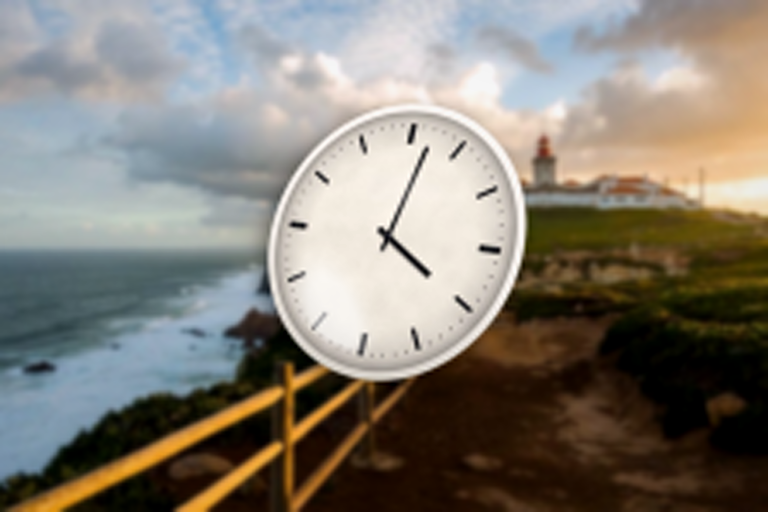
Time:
4.02
